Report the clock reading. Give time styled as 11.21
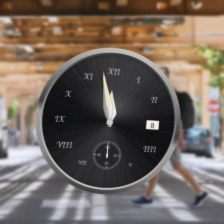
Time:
11.58
